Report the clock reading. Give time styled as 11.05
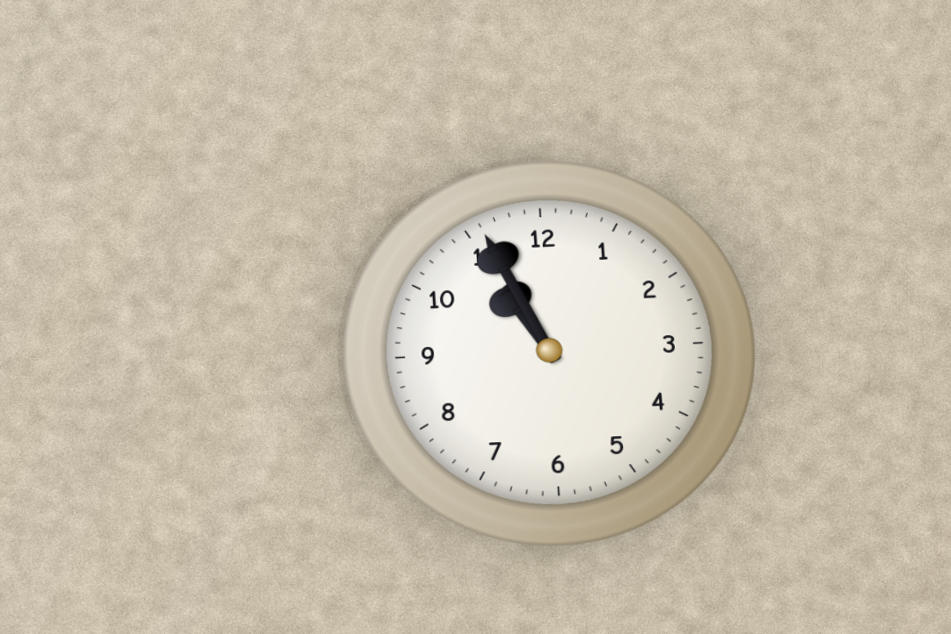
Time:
10.56
